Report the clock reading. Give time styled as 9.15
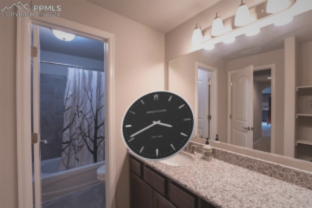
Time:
3.41
